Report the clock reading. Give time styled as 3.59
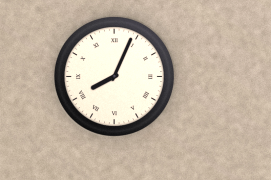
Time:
8.04
